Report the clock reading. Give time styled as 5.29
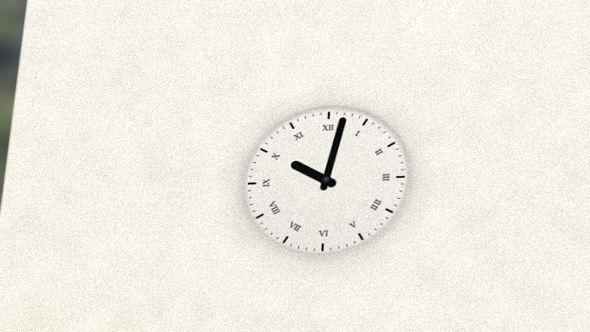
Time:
10.02
